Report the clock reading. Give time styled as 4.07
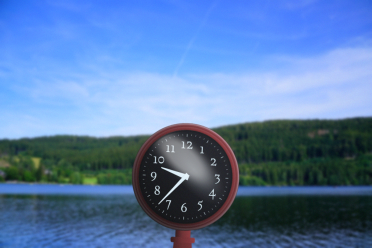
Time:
9.37
